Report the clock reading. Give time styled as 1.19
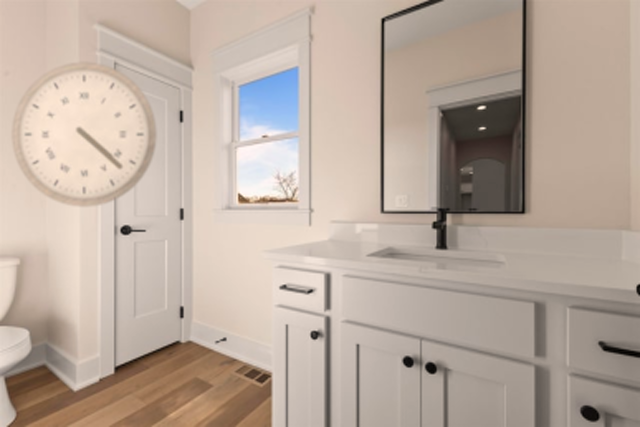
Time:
4.22
